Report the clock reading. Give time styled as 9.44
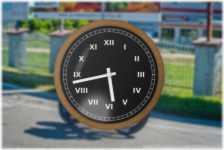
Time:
5.43
